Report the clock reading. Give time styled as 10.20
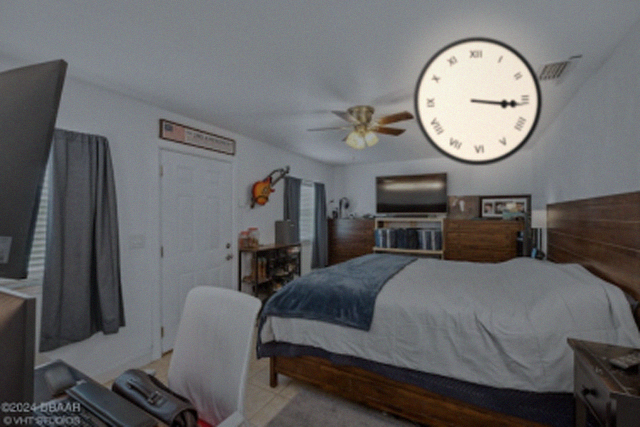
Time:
3.16
